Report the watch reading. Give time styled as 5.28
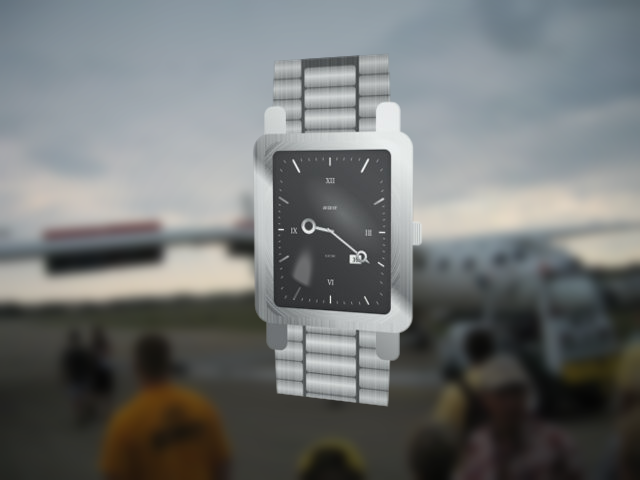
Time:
9.21
